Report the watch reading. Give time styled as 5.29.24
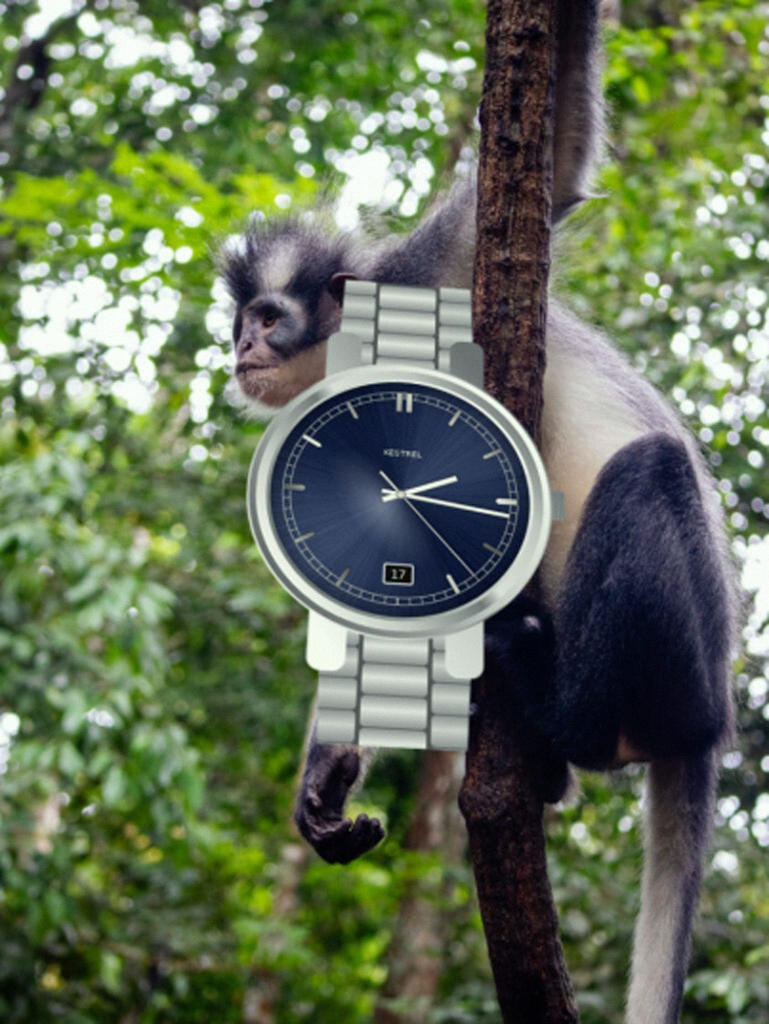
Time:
2.16.23
